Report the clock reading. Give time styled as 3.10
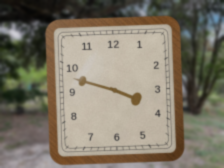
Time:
3.48
